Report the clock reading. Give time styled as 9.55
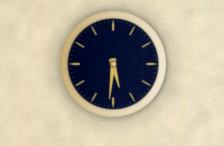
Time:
5.31
